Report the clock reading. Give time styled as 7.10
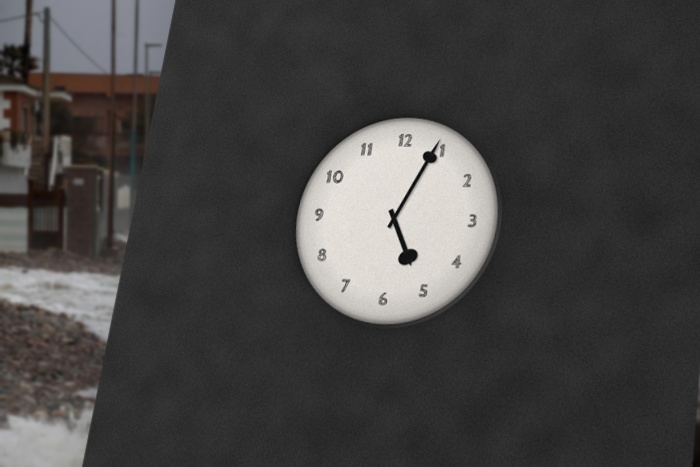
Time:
5.04
